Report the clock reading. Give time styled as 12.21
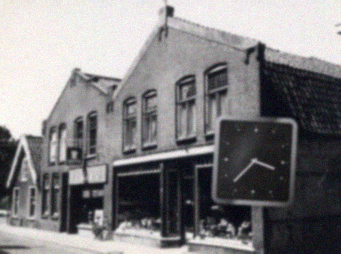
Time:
3.37
